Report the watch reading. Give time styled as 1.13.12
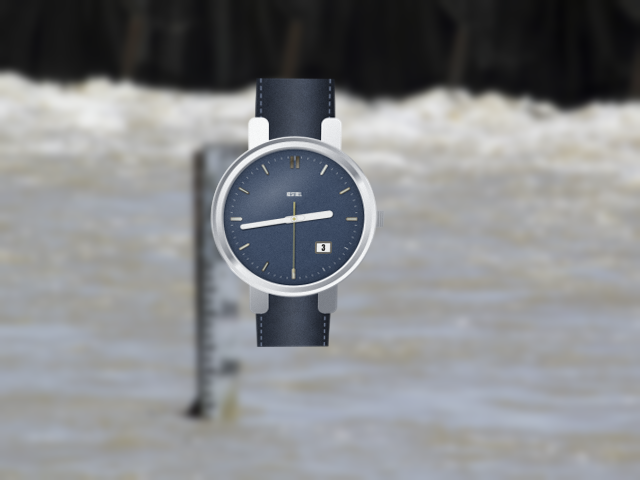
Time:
2.43.30
